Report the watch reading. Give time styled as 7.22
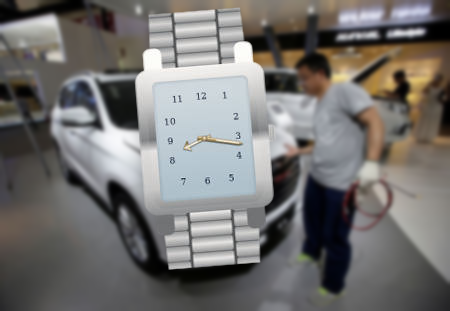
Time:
8.17
